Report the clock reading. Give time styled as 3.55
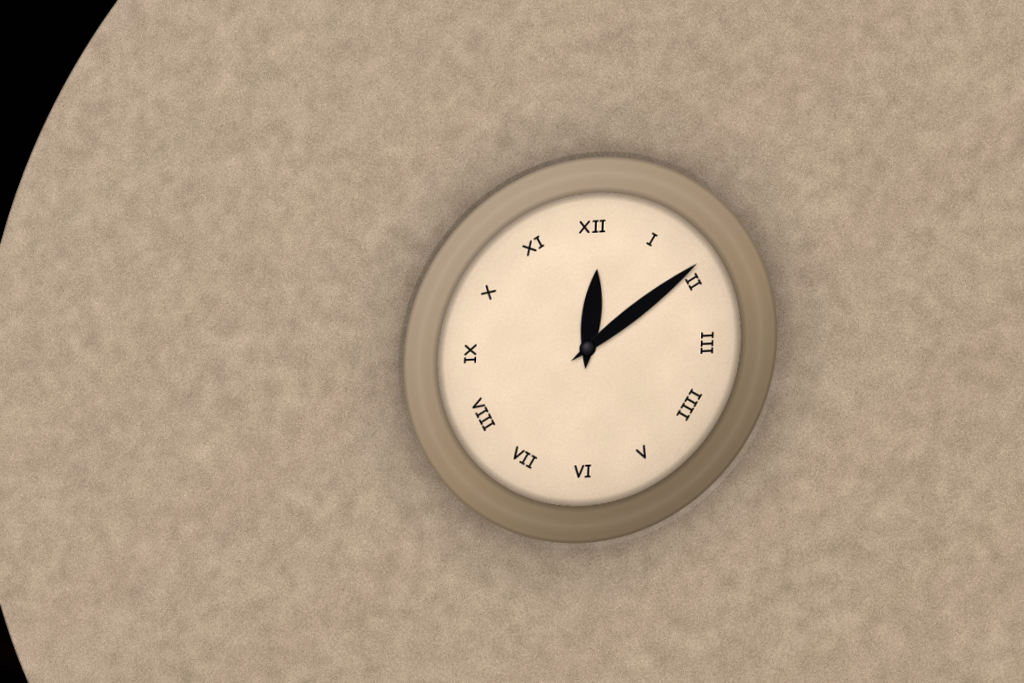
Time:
12.09
